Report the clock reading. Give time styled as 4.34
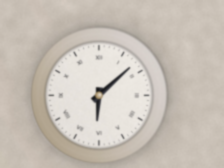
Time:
6.08
